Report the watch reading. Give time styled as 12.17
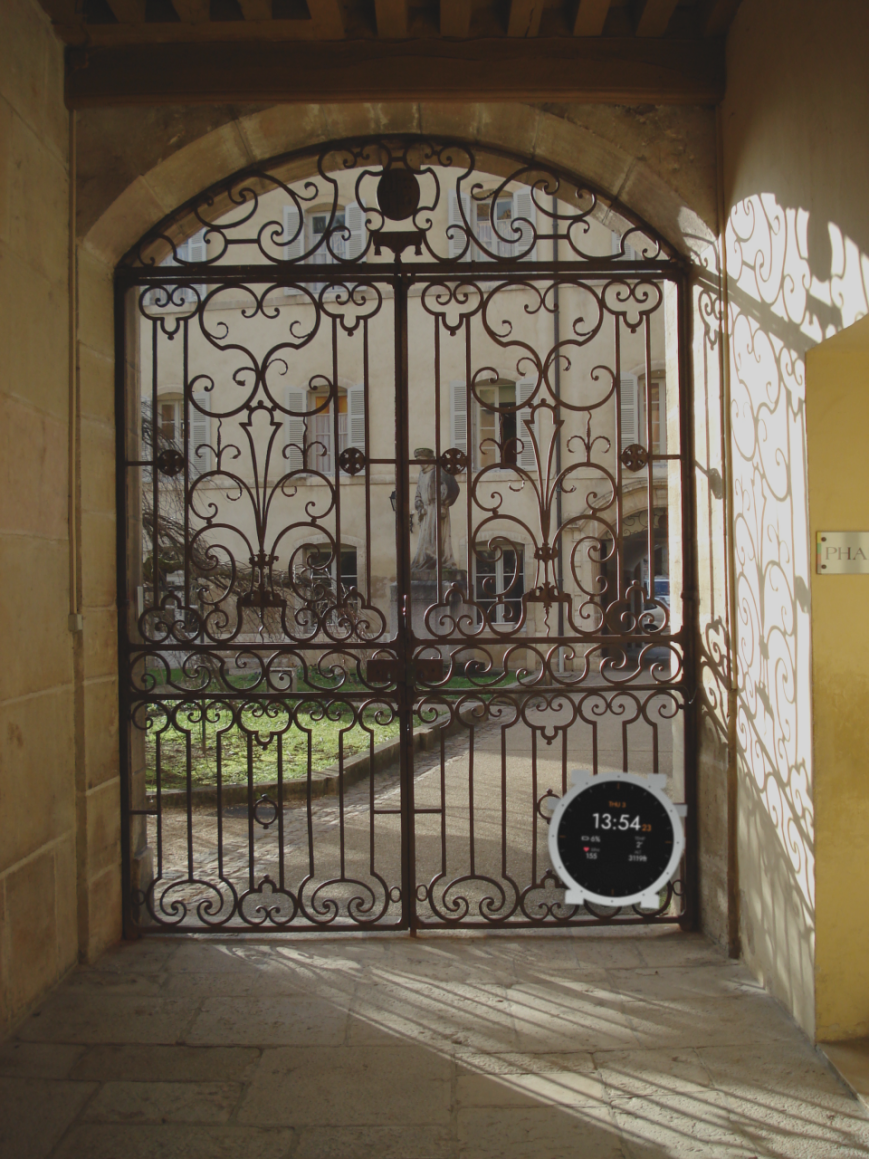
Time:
13.54
